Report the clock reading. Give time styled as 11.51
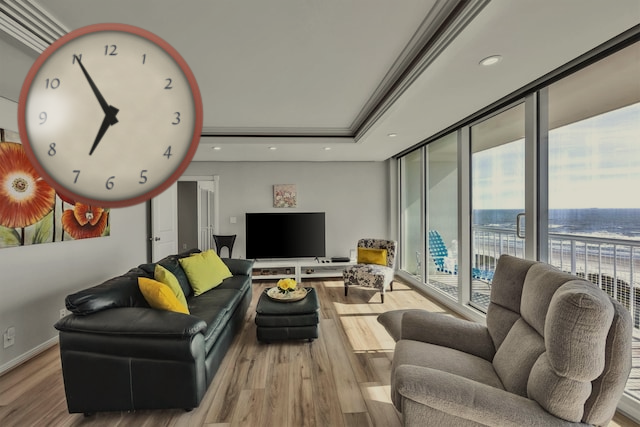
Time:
6.55
